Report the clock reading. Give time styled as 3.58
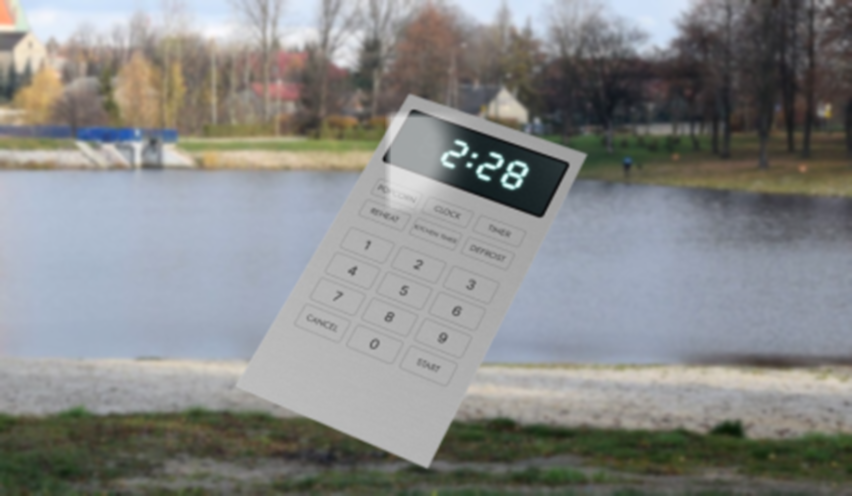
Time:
2.28
